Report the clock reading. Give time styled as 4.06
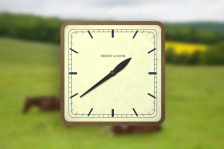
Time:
1.39
